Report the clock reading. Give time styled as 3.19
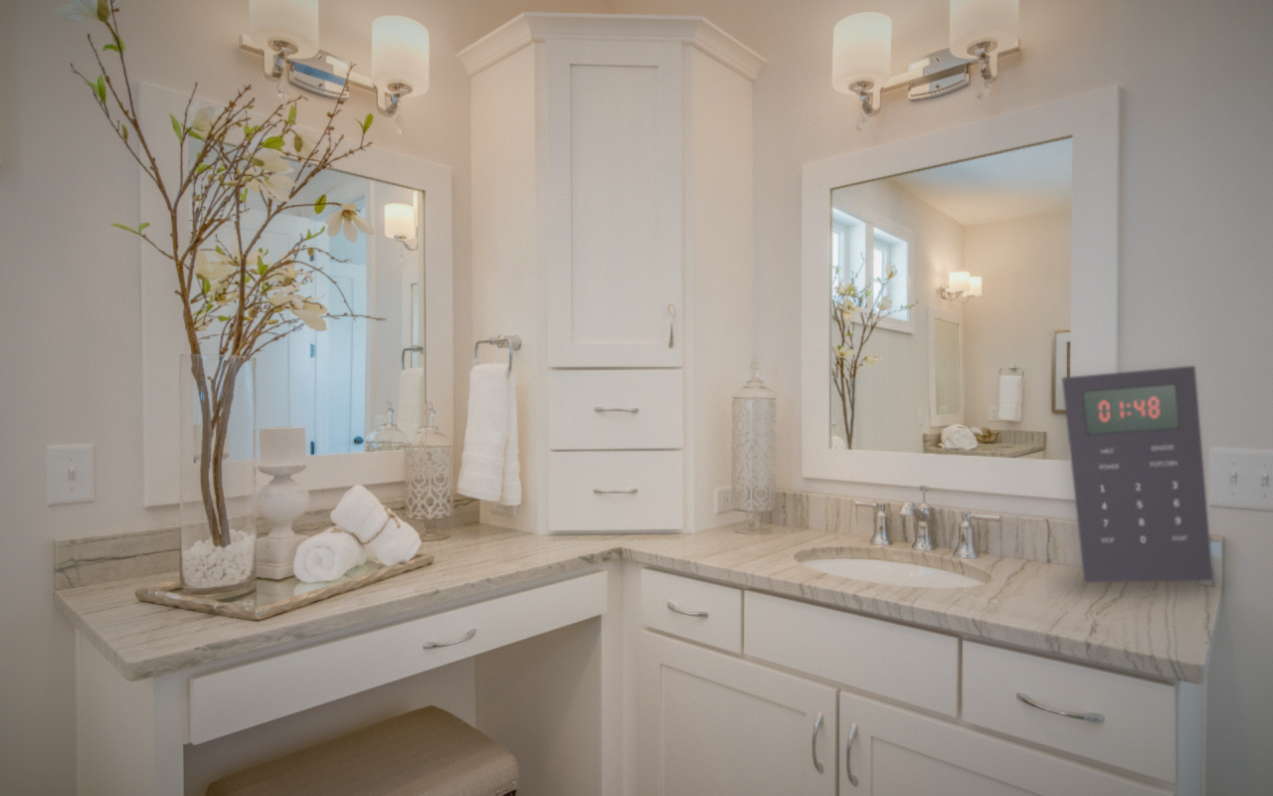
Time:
1.48
